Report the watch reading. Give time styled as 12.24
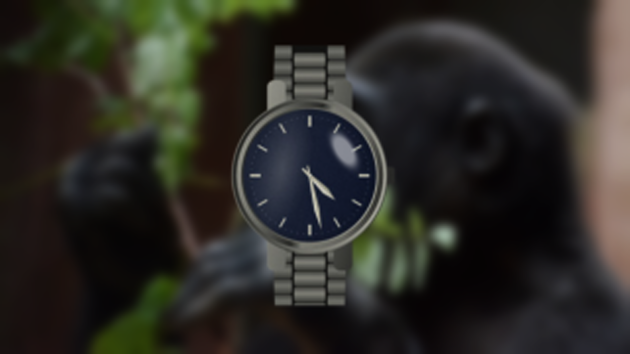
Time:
4.28
